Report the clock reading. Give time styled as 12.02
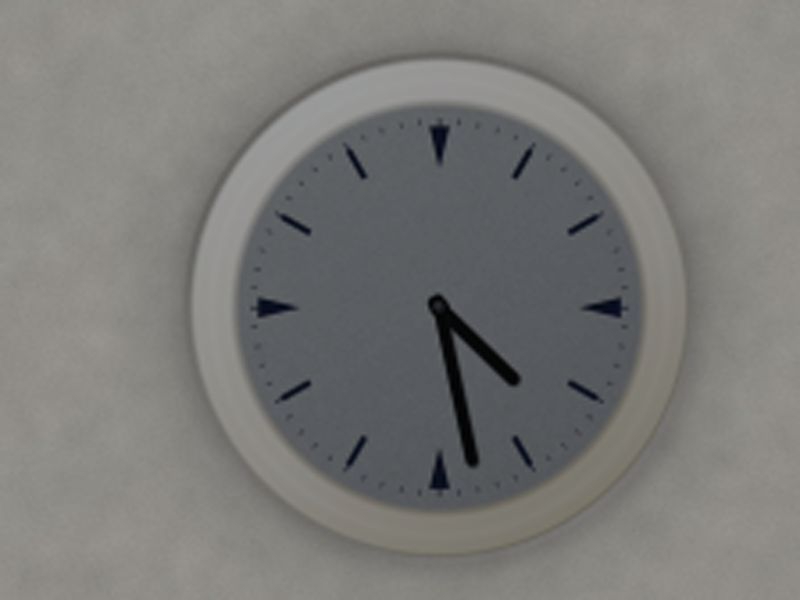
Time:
4.28
